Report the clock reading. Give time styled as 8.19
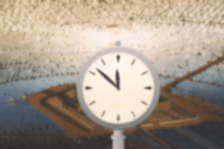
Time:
11.52
